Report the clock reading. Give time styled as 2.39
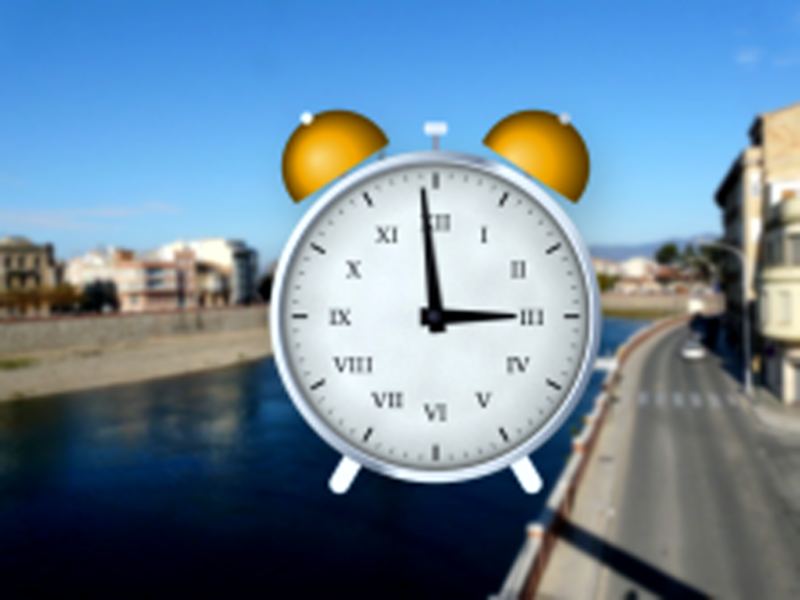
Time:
2.59
